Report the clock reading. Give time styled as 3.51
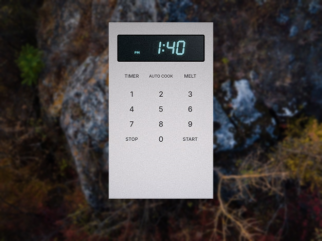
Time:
1.40
